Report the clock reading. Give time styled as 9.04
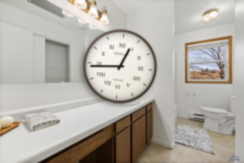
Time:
12.44
